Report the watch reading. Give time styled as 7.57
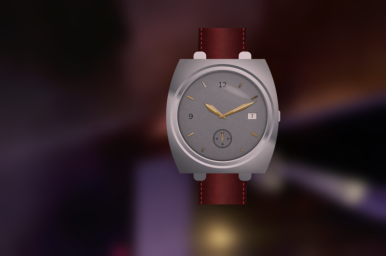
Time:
10.11
